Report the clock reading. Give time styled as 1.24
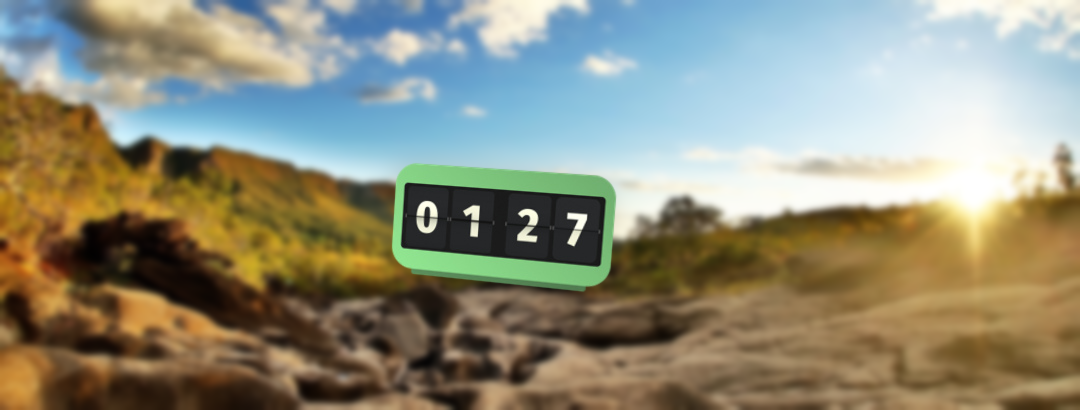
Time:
1.27
